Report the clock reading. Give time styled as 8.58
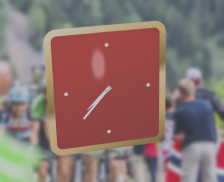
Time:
7.37
